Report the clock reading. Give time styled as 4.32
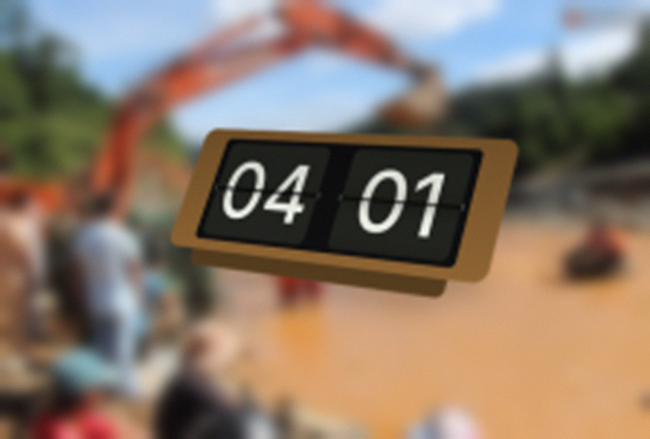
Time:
4.01
